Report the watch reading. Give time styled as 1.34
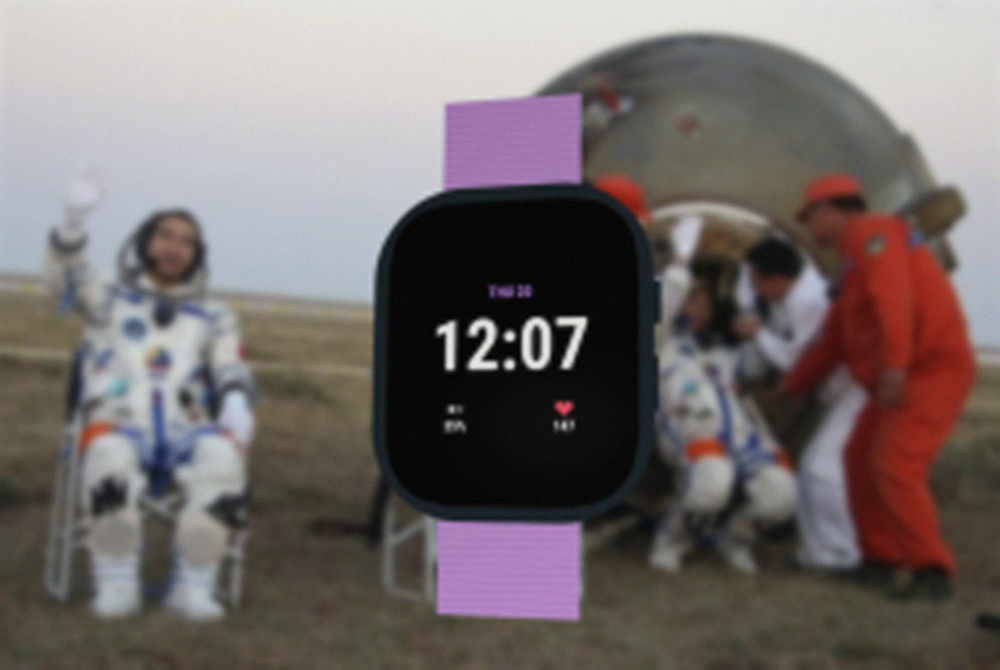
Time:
12.07
